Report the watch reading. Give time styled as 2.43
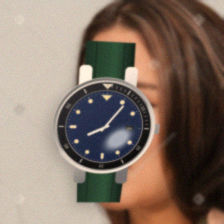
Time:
8.06
